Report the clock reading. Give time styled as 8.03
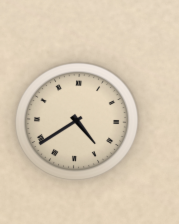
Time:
4.39
